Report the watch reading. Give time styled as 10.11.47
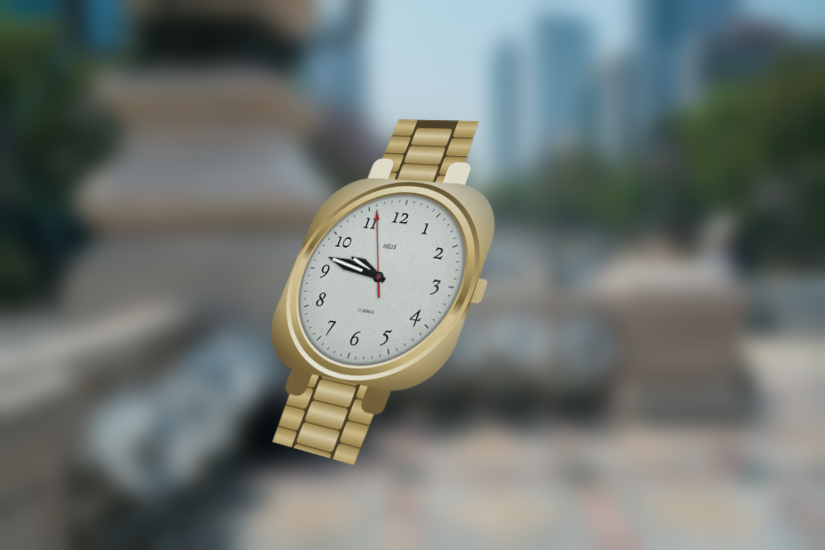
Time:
9.46.56
